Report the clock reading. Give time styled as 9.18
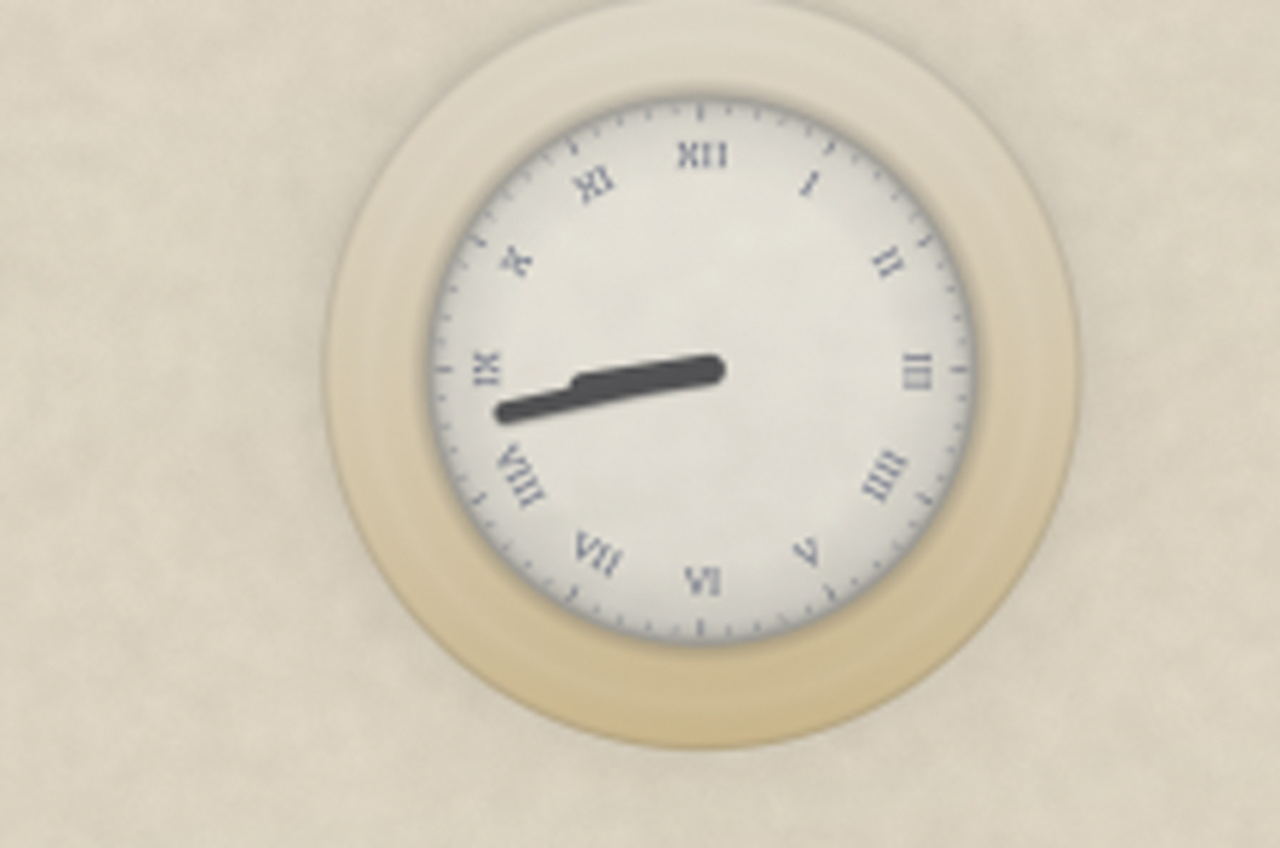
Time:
8.43
